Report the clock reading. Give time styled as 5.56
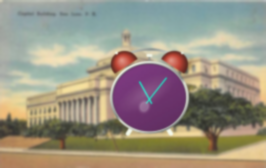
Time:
11.06
